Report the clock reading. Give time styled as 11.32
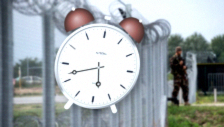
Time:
5.42
